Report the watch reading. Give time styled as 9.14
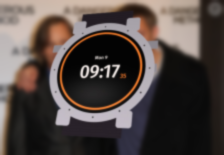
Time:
9.17
